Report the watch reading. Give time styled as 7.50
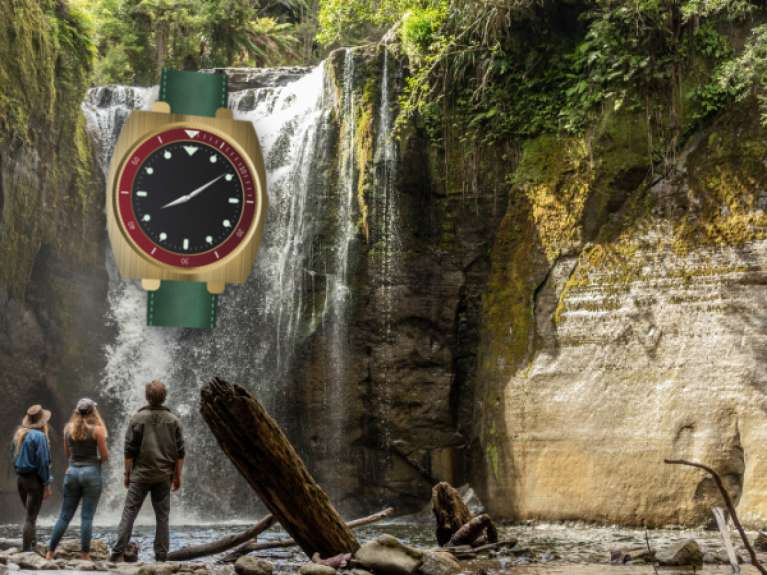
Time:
8.09
